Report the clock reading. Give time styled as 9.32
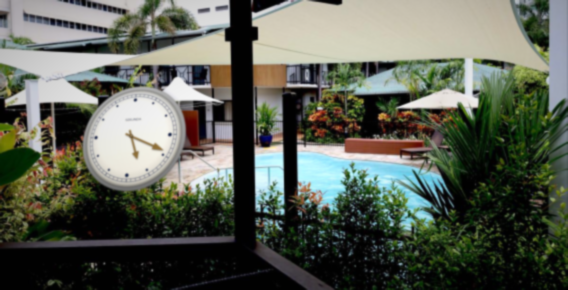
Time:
5.19
